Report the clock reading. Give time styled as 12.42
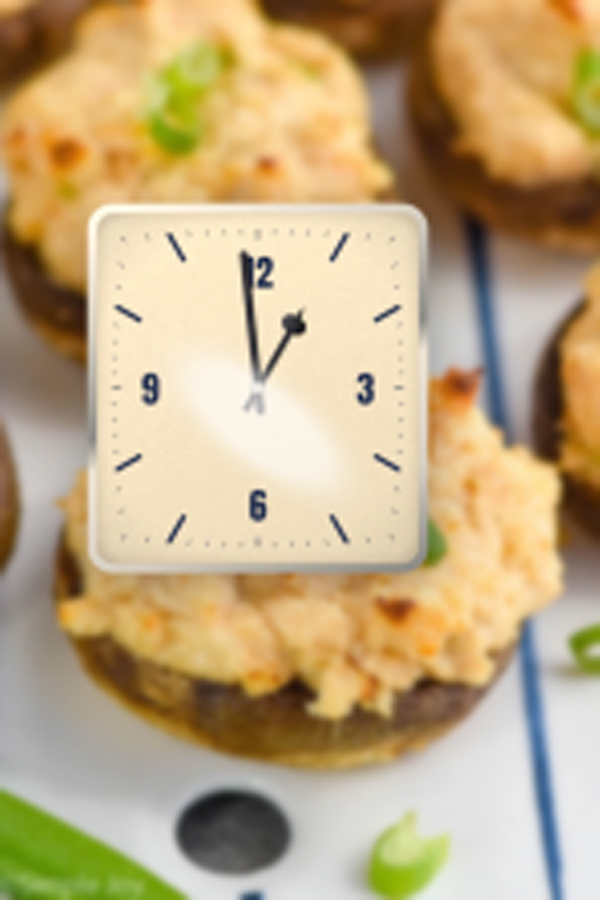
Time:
12.59
